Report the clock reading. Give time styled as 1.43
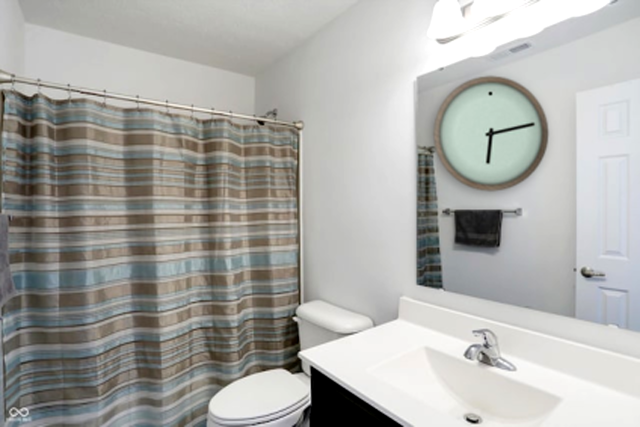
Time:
6.13
